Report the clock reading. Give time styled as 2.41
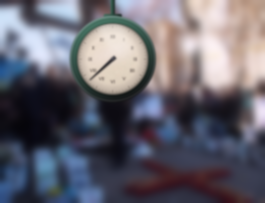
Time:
7.38
